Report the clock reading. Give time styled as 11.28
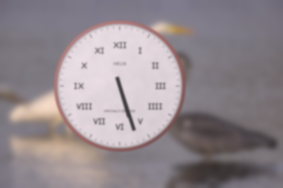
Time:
5.27
